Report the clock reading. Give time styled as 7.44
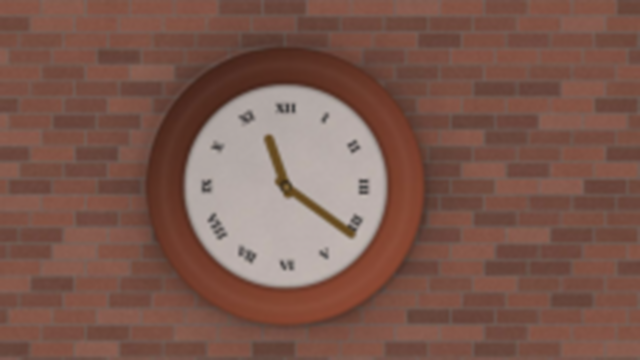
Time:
11.21
